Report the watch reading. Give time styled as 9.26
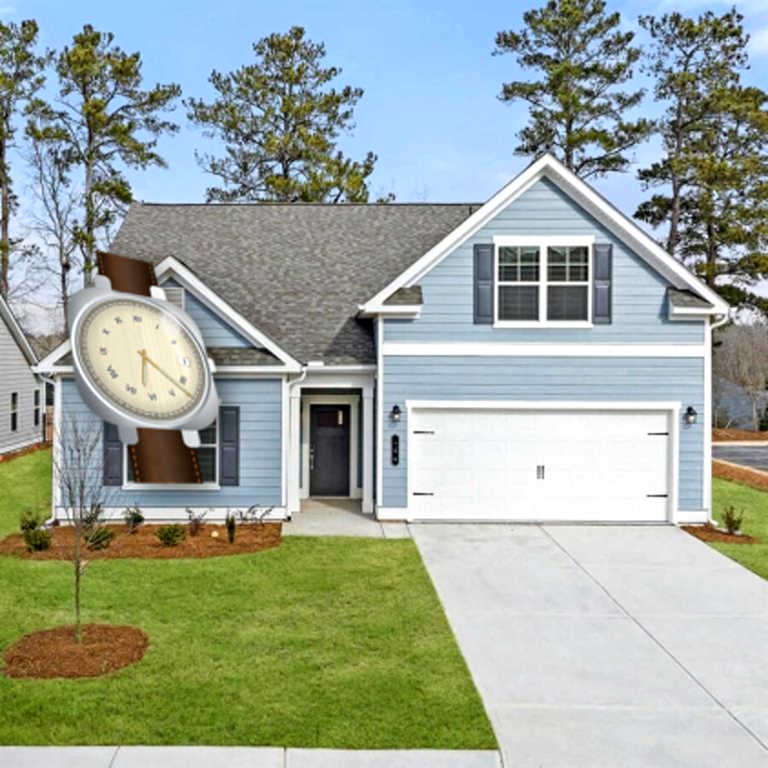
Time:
6.22
